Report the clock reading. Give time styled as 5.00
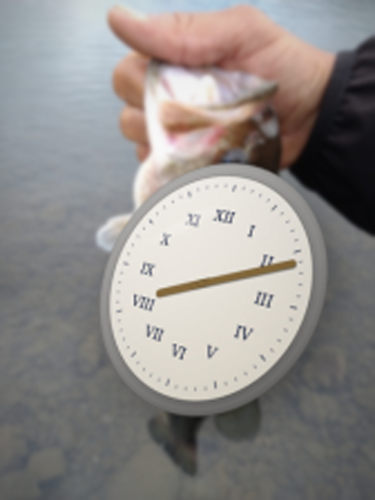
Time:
8.11
